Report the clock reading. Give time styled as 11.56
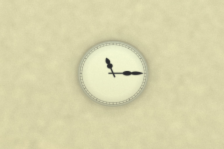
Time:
11.15
